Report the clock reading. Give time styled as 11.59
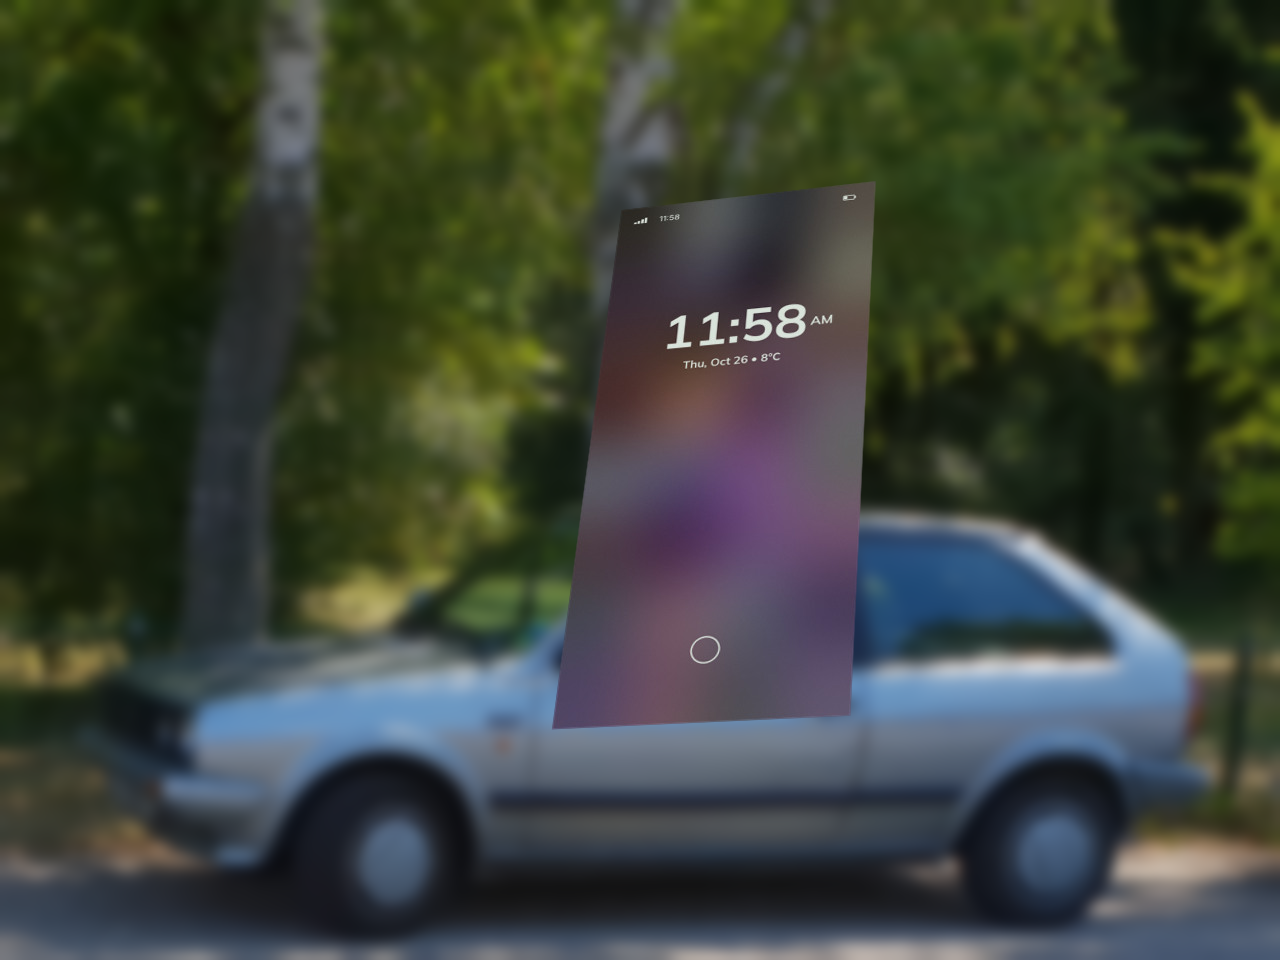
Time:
11.58
